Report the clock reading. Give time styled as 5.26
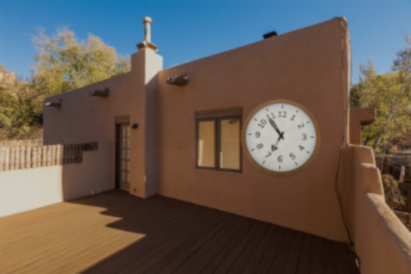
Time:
6.54
